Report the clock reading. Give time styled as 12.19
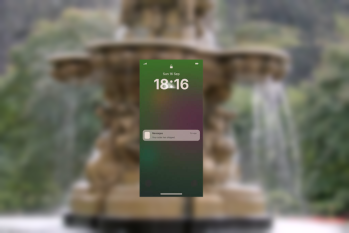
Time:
18.16
